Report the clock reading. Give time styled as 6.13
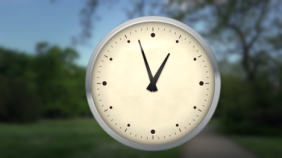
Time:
12.57
